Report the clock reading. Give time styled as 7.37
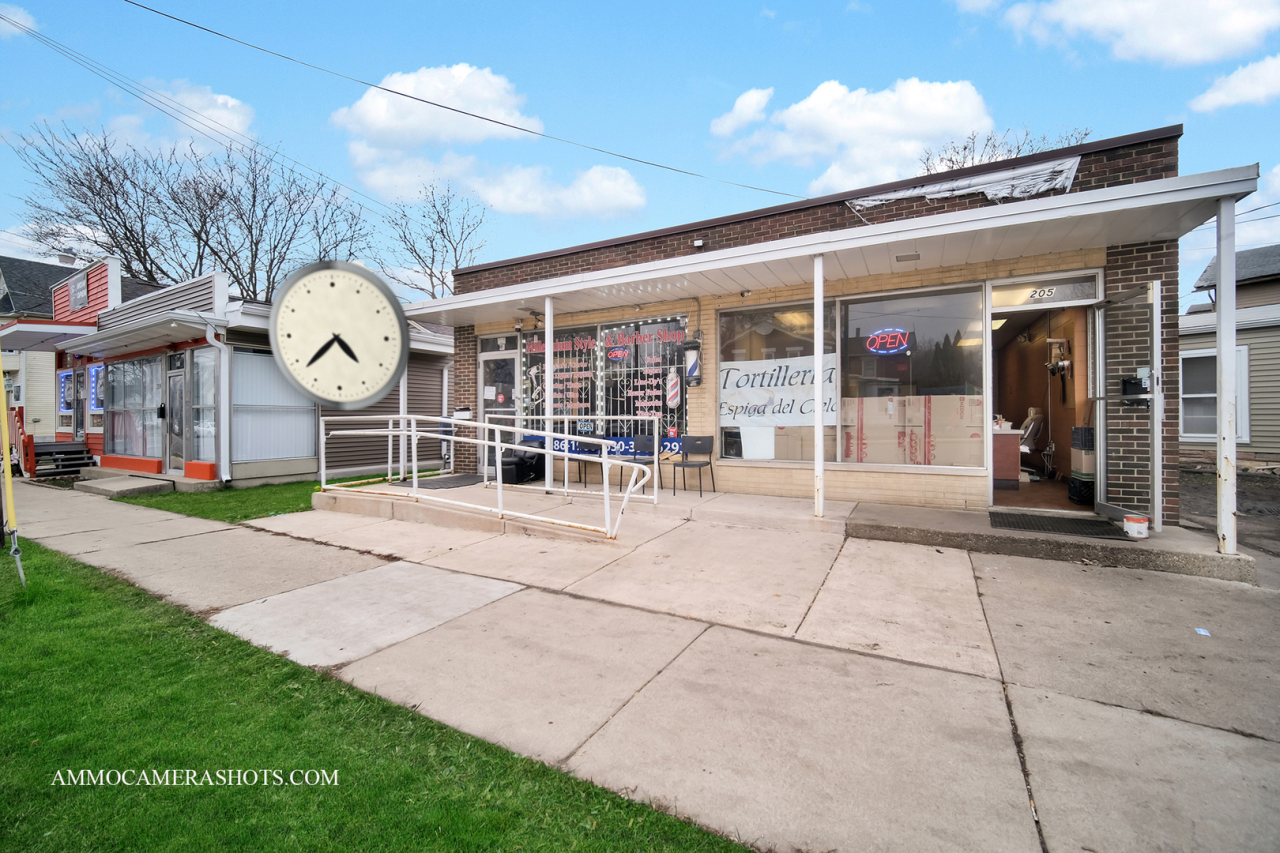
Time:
4.38
